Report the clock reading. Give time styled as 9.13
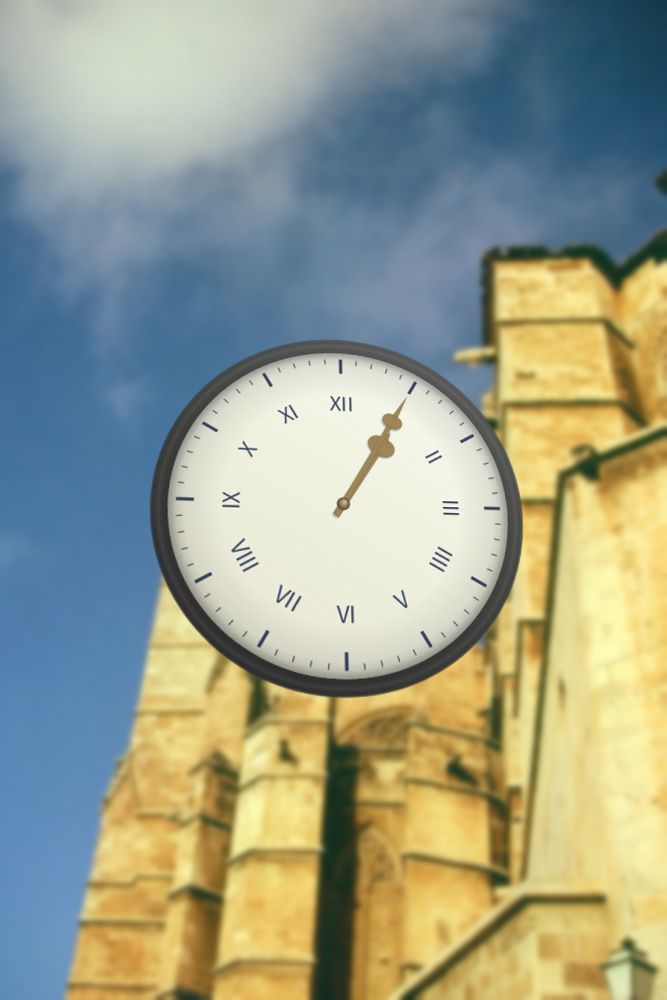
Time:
1.05
